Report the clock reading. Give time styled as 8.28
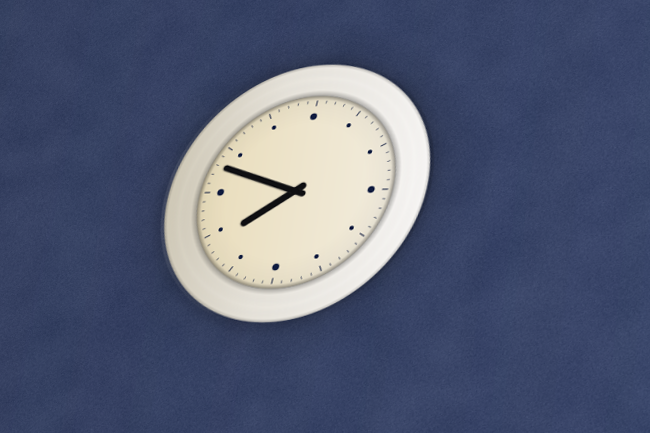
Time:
7.48
